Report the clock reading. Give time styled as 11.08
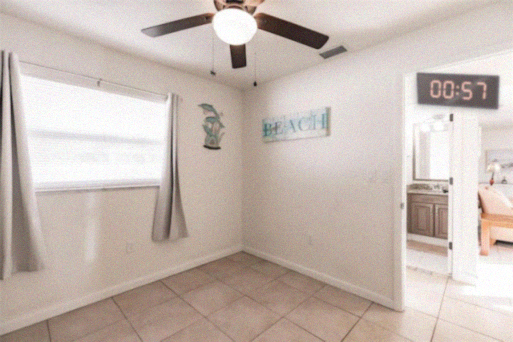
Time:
0.57
